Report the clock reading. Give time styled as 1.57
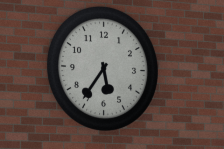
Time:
5.36
